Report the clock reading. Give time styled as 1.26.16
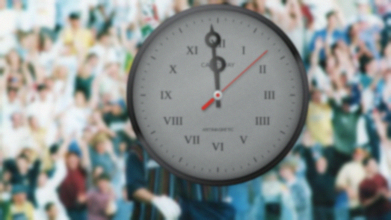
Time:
11.59.08
